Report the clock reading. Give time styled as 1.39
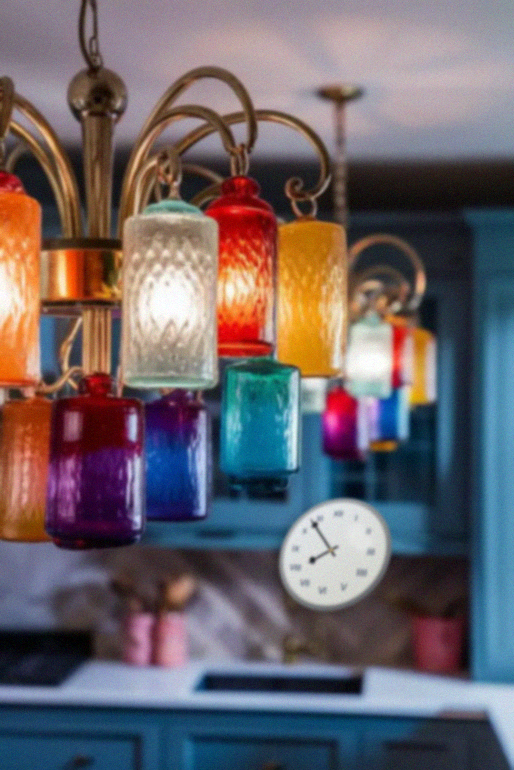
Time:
7.53
